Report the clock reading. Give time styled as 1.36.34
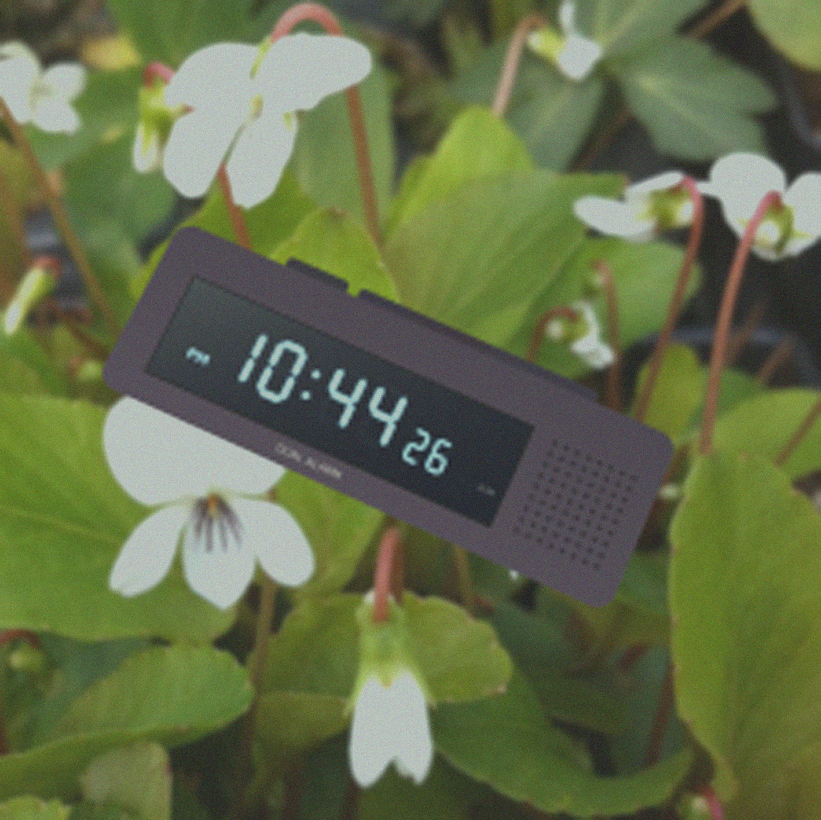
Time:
10.44.26
